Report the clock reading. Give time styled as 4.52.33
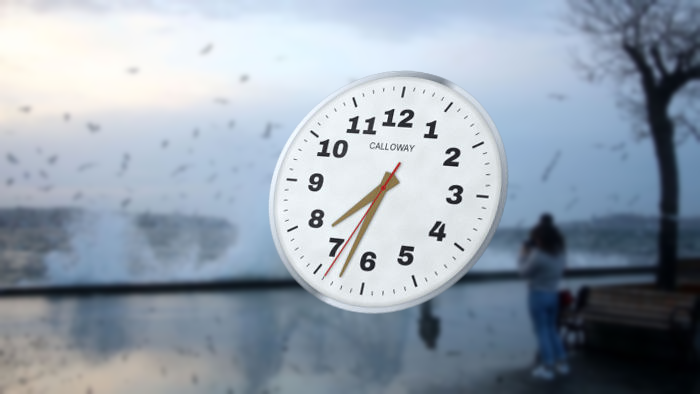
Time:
7.32.34
